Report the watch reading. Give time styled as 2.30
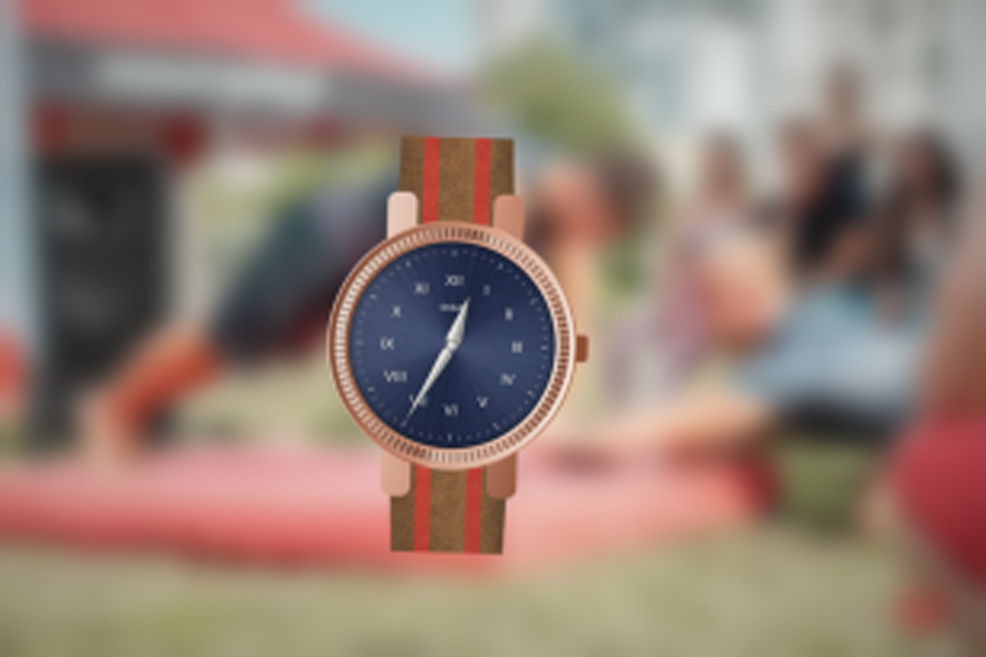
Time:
12.35
